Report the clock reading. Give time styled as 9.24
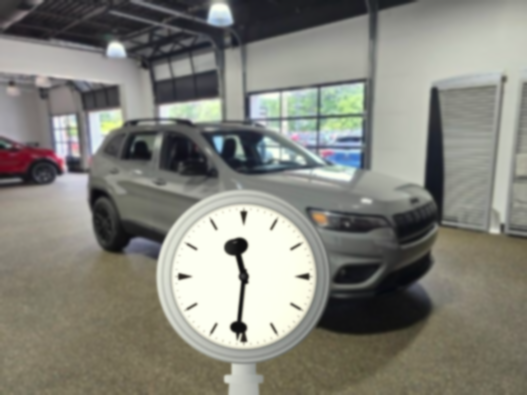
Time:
11.31
